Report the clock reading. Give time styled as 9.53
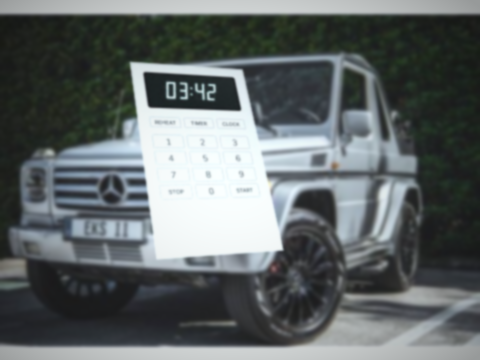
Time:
3.42
